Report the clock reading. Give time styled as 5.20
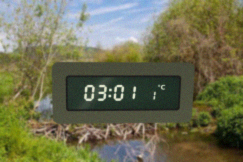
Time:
3.01
